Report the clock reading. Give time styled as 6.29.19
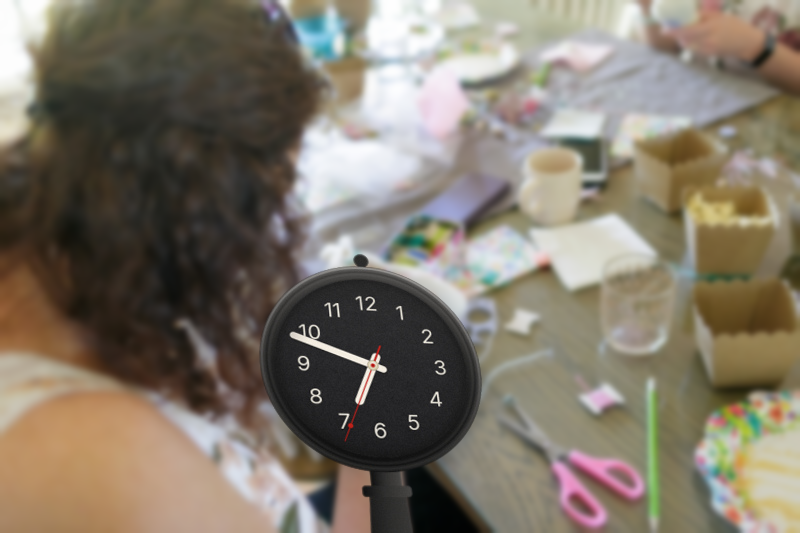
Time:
6.48.34
